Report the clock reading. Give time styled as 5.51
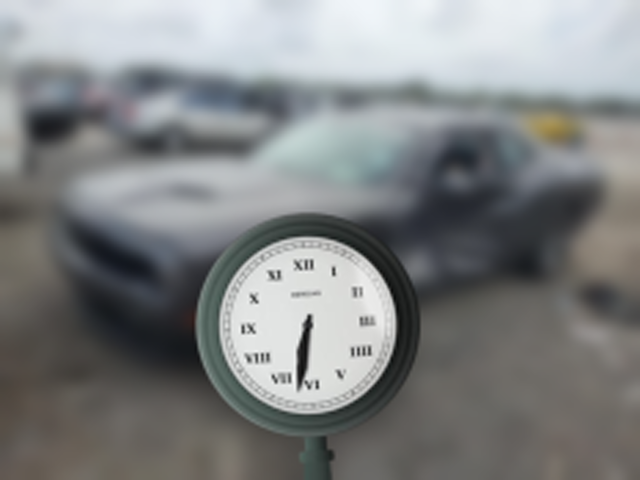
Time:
6.32
